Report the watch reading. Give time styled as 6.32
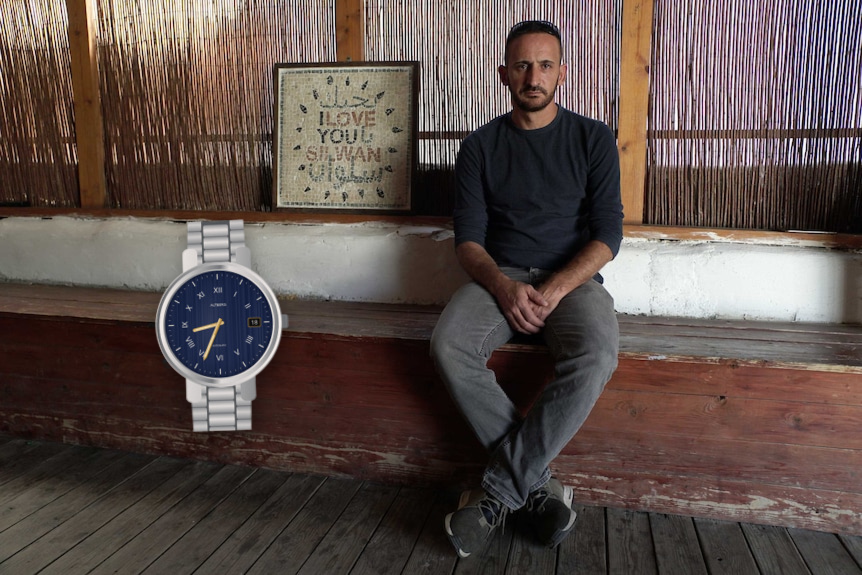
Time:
8.34
